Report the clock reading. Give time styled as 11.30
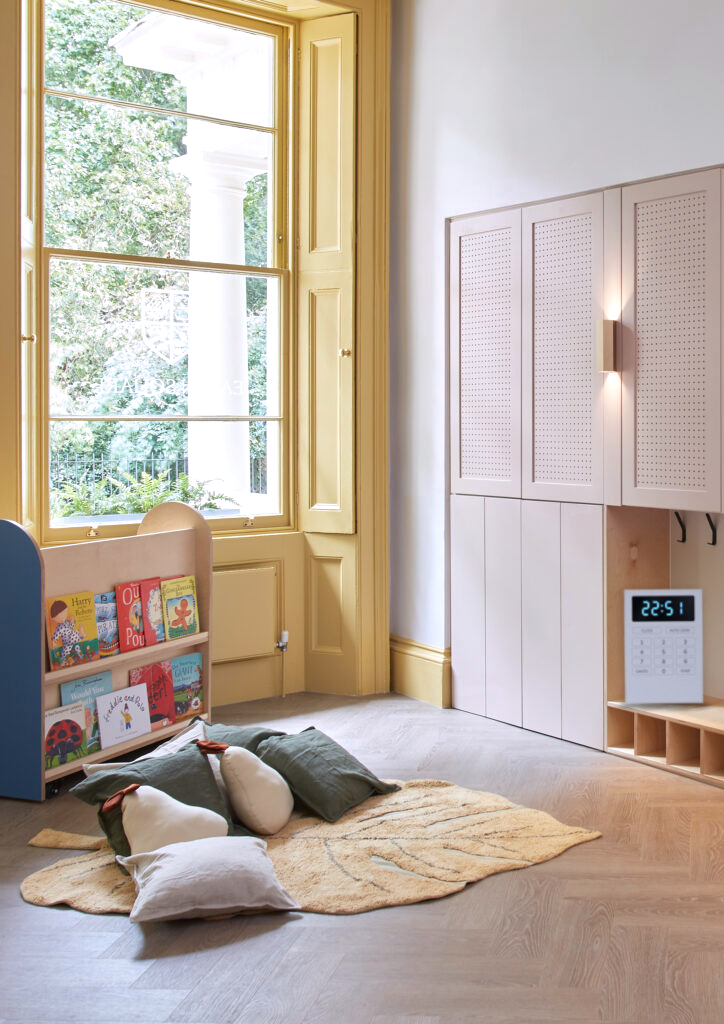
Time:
22.51
